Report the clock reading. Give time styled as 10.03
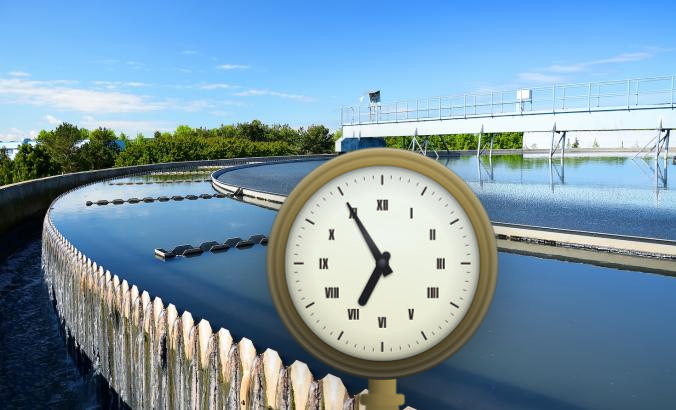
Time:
6.55
